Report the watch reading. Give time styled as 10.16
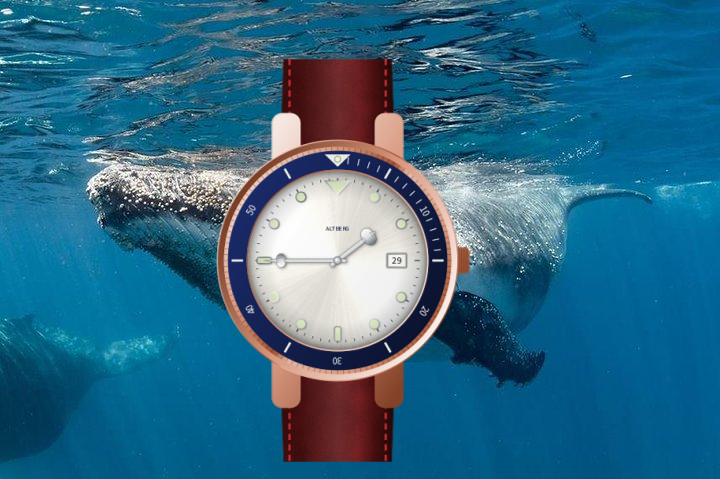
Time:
1.45
